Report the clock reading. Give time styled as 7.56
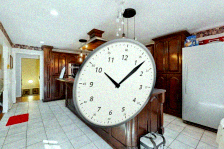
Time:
10.07
